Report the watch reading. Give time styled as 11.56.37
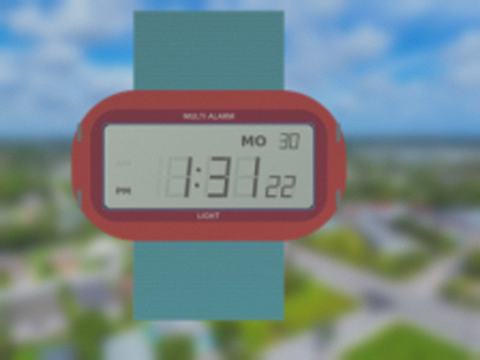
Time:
1.31.22
